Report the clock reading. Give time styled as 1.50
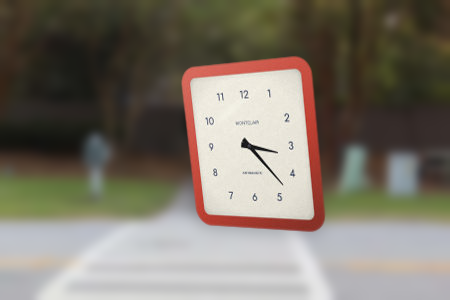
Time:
3.23
